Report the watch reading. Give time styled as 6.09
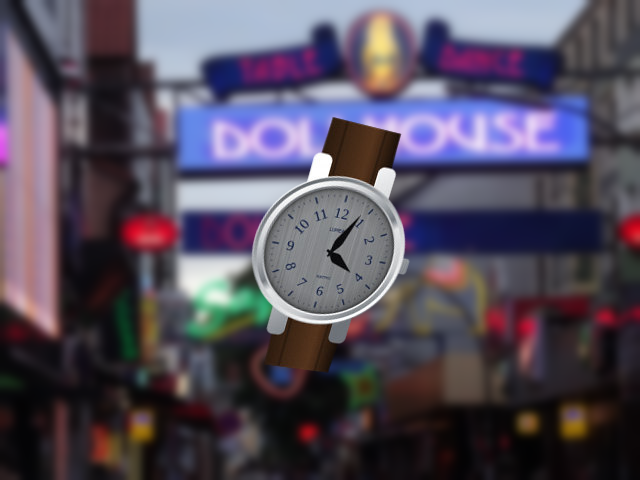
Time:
4.04
